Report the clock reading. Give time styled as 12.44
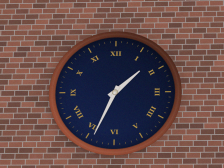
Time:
1.34
